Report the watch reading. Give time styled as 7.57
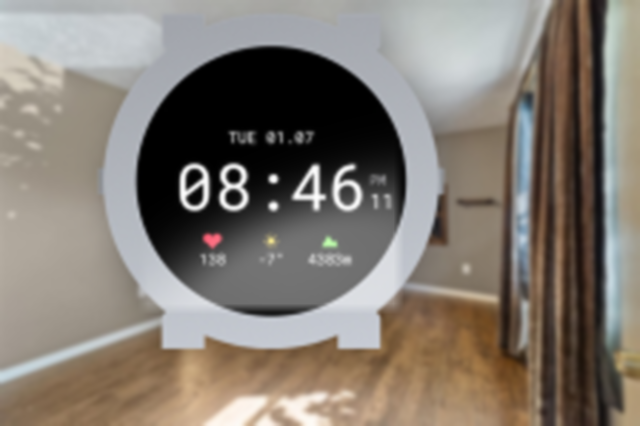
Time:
8.46
